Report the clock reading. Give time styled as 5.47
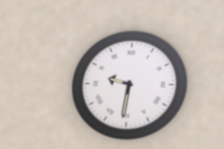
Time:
9.31
